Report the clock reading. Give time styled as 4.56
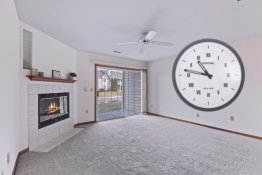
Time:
10.47
